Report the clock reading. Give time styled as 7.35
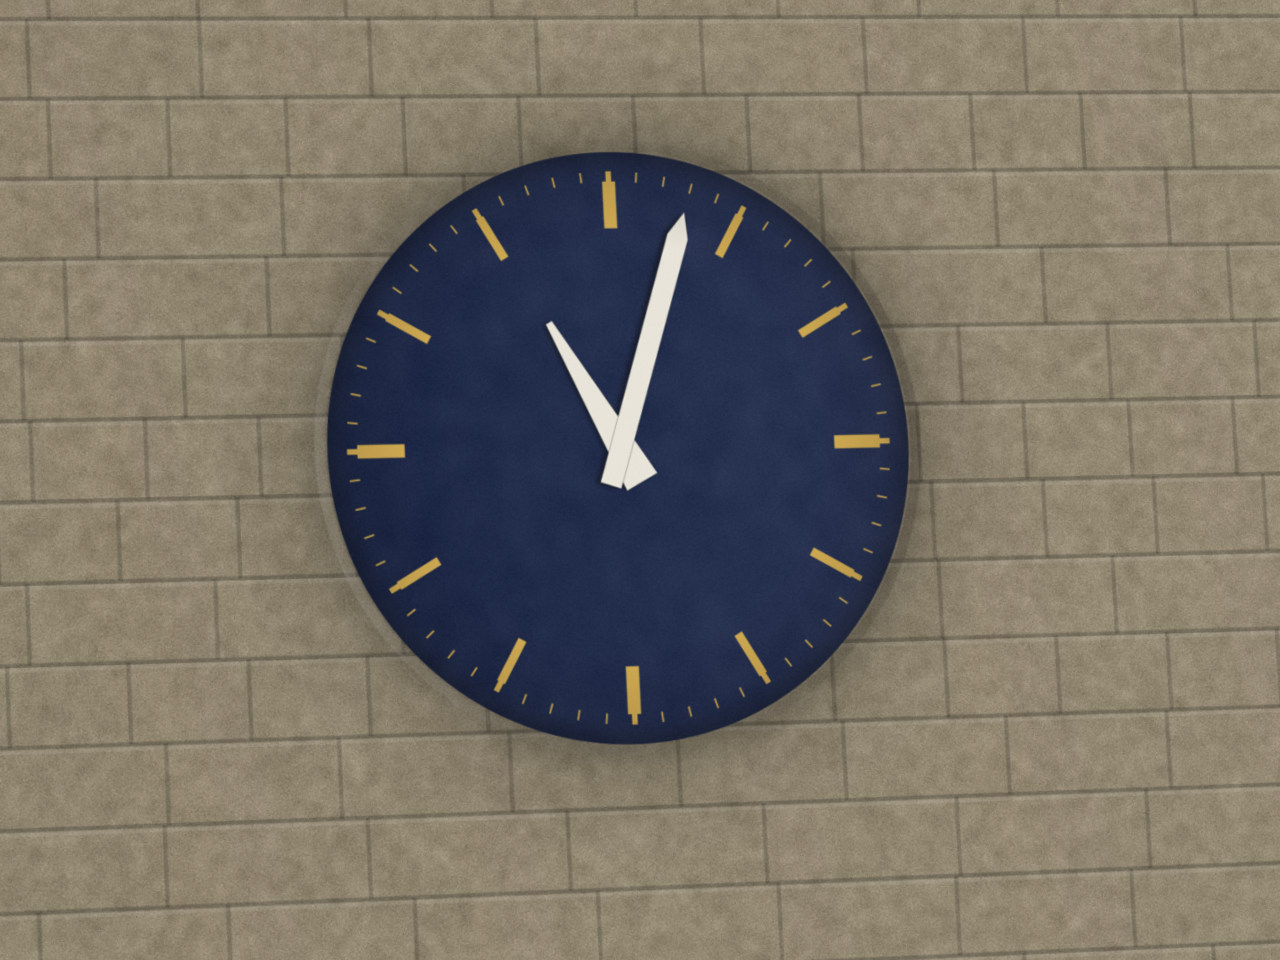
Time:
11.03
